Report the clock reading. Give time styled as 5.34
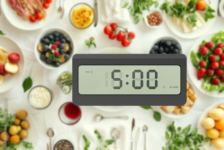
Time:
5.00
